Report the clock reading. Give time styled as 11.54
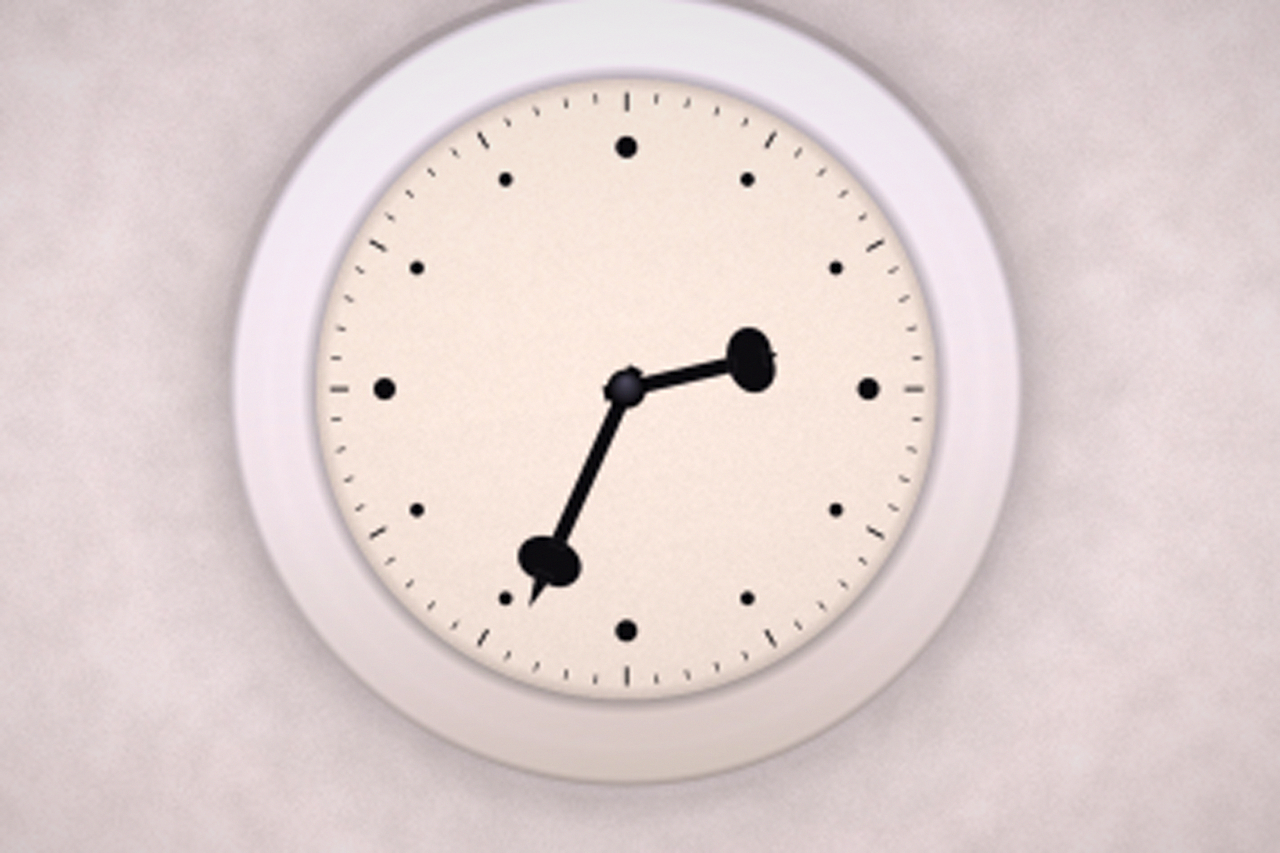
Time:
2.34
